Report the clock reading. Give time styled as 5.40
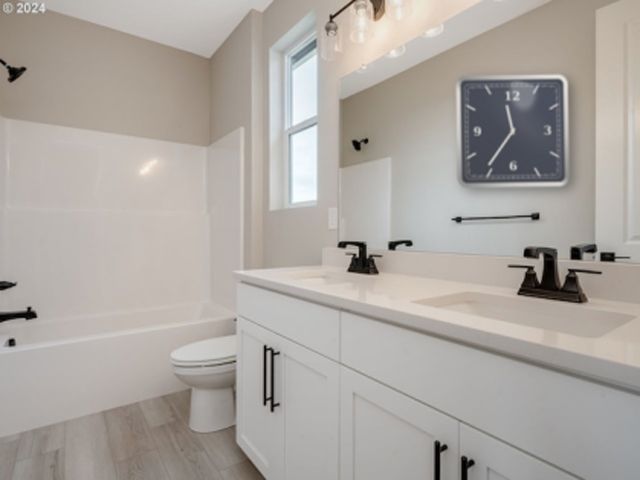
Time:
11.36
